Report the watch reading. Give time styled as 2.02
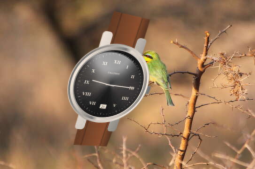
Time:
9.15
